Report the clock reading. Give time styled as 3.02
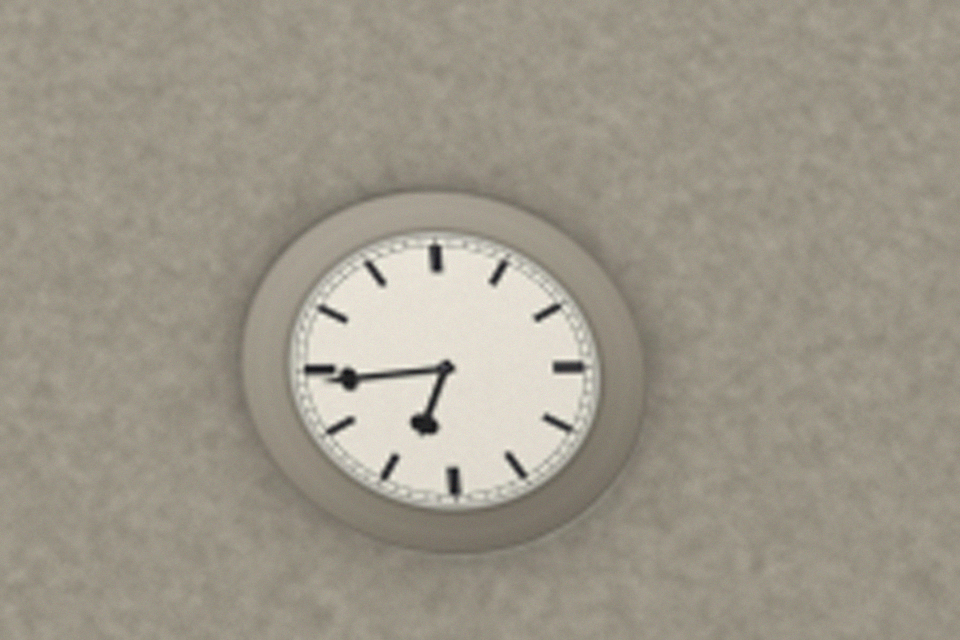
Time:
6.44
